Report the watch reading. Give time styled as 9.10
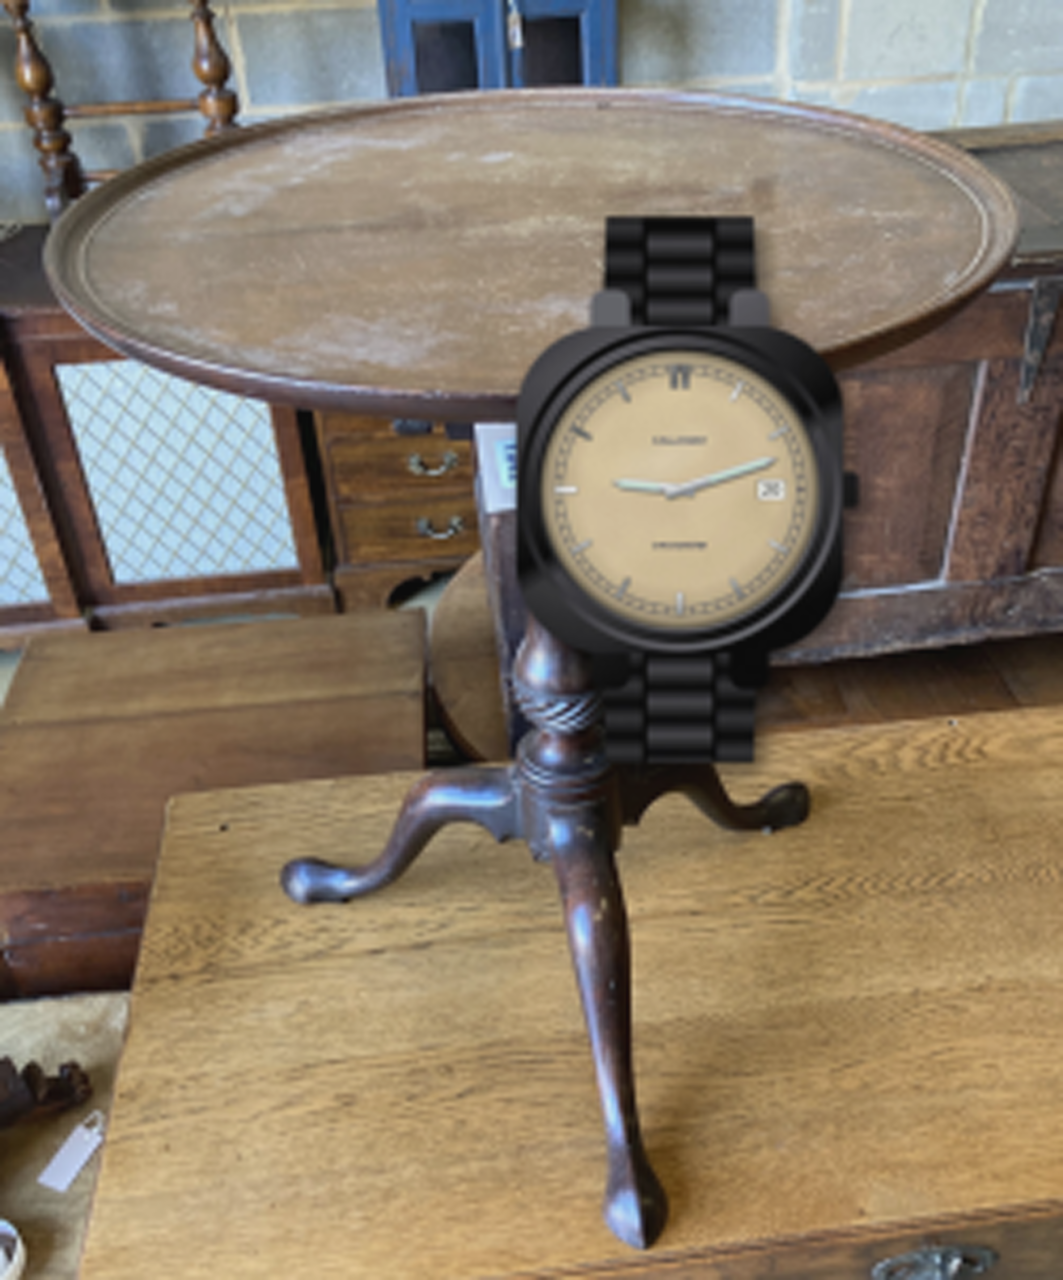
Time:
9.12
